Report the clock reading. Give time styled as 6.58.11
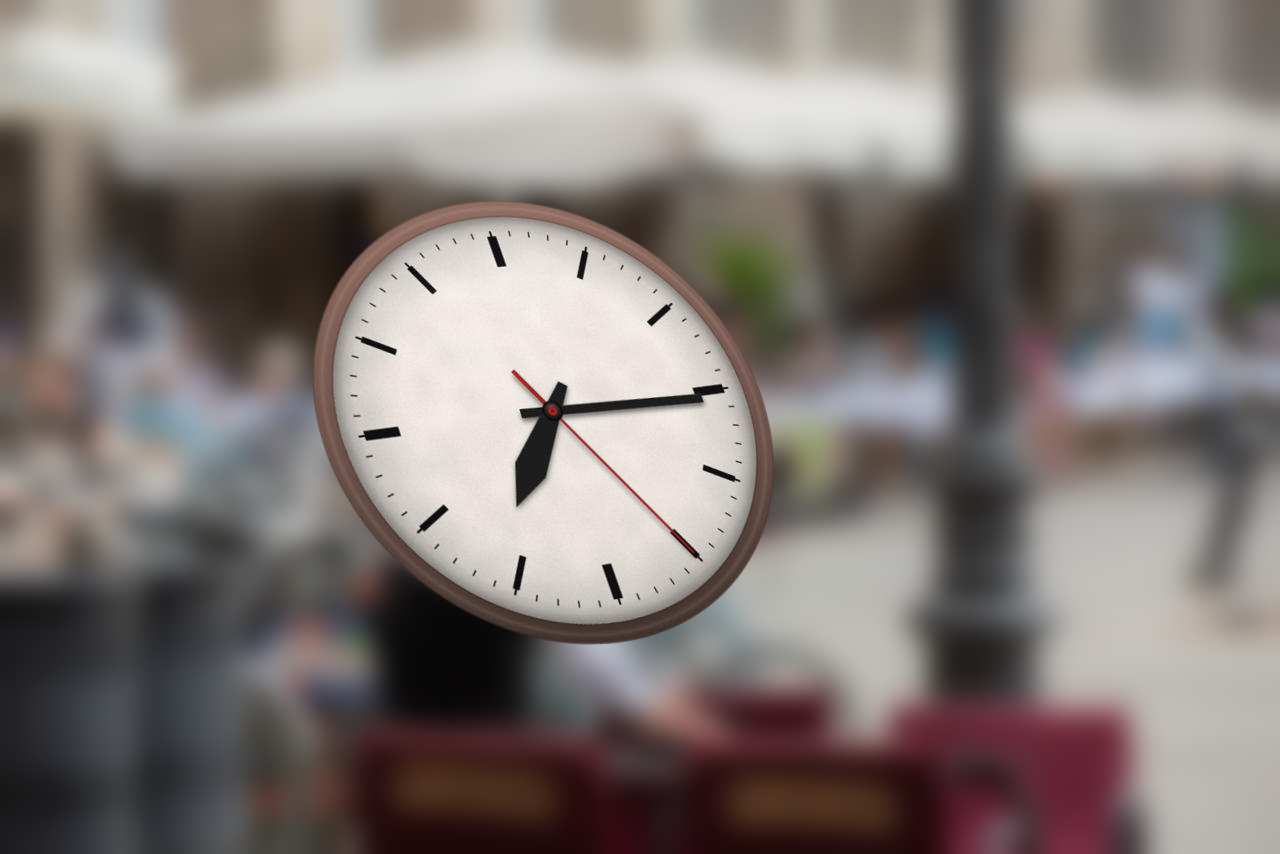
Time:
7.15.25
